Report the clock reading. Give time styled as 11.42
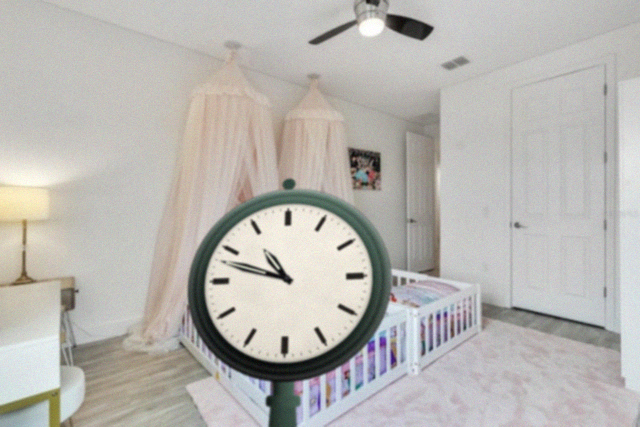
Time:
10.48
